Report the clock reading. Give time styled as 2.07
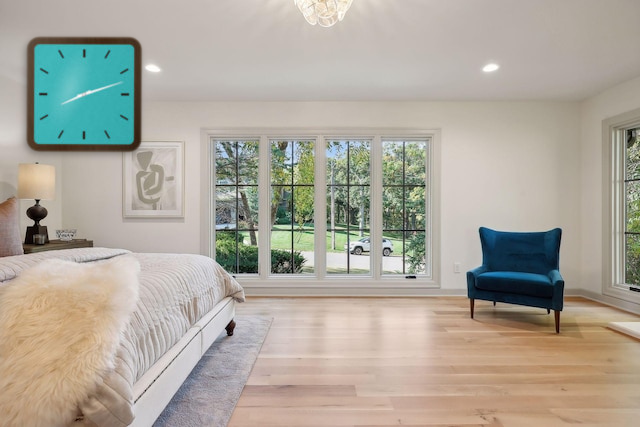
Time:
8.12
